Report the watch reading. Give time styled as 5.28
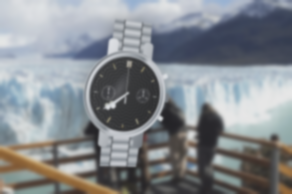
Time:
7.39
